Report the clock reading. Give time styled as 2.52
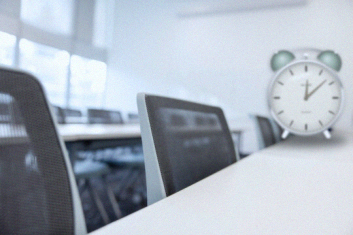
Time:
12.08
